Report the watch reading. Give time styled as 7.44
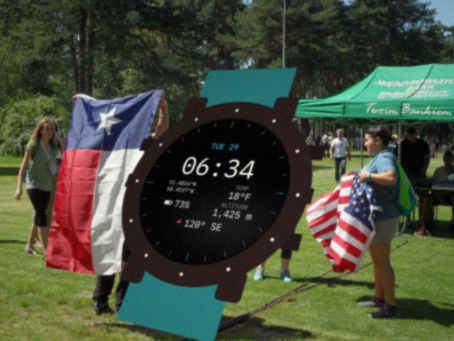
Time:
6.34
